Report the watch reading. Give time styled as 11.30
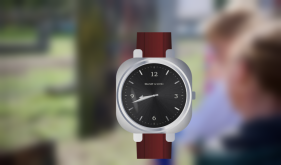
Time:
8.42
